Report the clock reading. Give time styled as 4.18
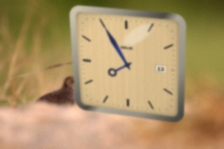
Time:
7.55
